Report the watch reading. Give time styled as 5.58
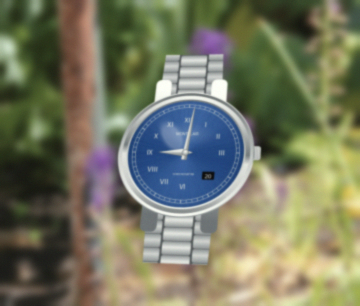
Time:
9.01
